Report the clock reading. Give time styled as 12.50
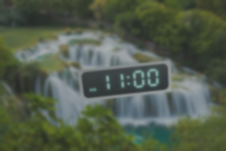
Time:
11.00
